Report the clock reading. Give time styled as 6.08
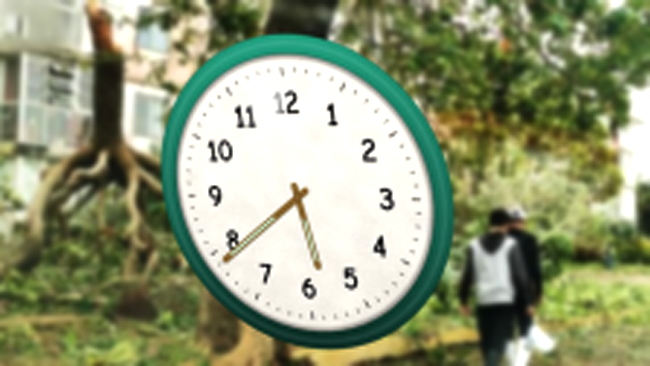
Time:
5.39
